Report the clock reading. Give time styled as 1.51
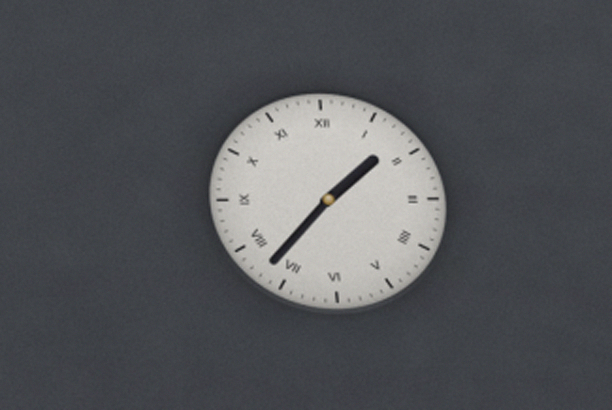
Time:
1.37
